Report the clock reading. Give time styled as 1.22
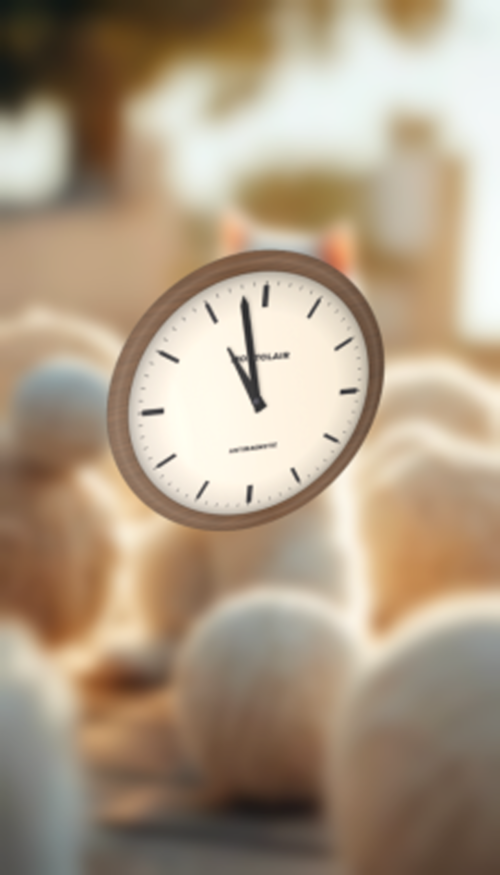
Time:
10.58
